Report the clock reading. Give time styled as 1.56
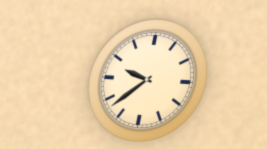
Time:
9.38
